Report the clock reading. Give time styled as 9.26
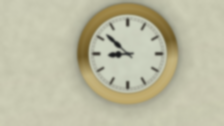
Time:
8.52
